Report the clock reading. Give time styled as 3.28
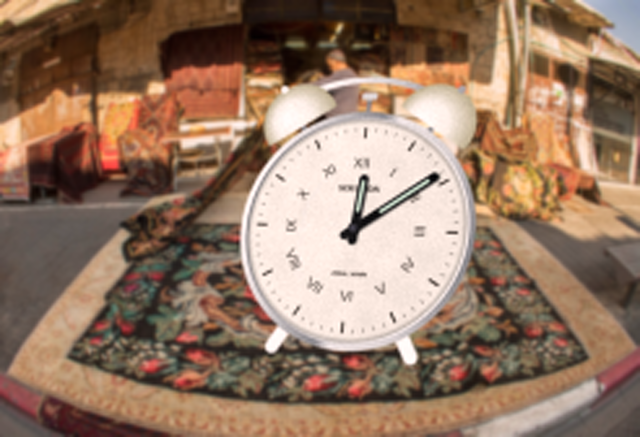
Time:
12.09
